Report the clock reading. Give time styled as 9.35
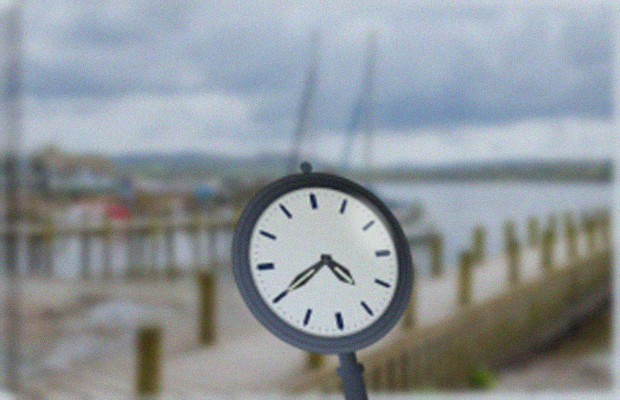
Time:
4.40
